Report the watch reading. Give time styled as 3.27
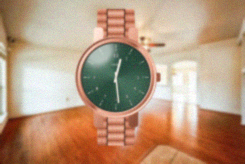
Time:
12.29
